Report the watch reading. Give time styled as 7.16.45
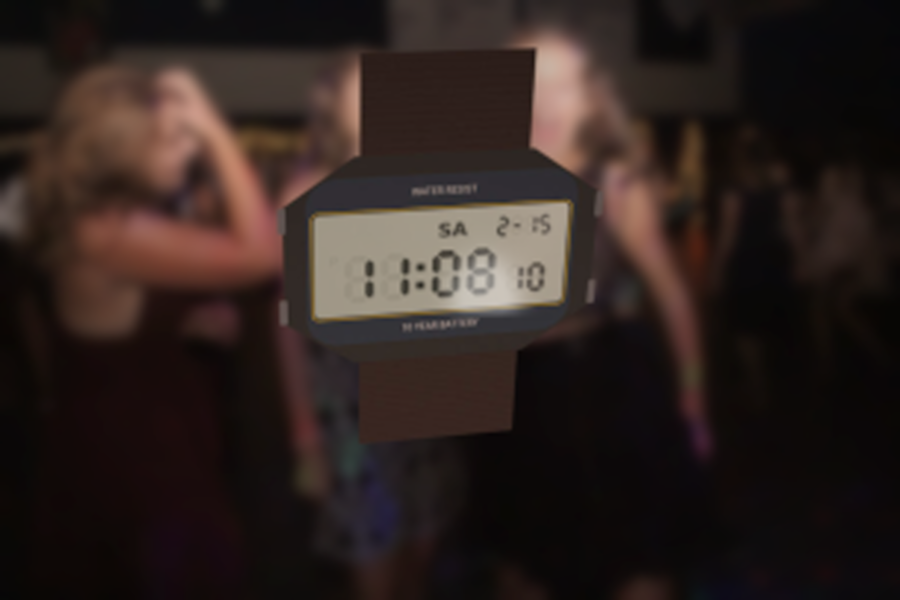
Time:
11.08.10
